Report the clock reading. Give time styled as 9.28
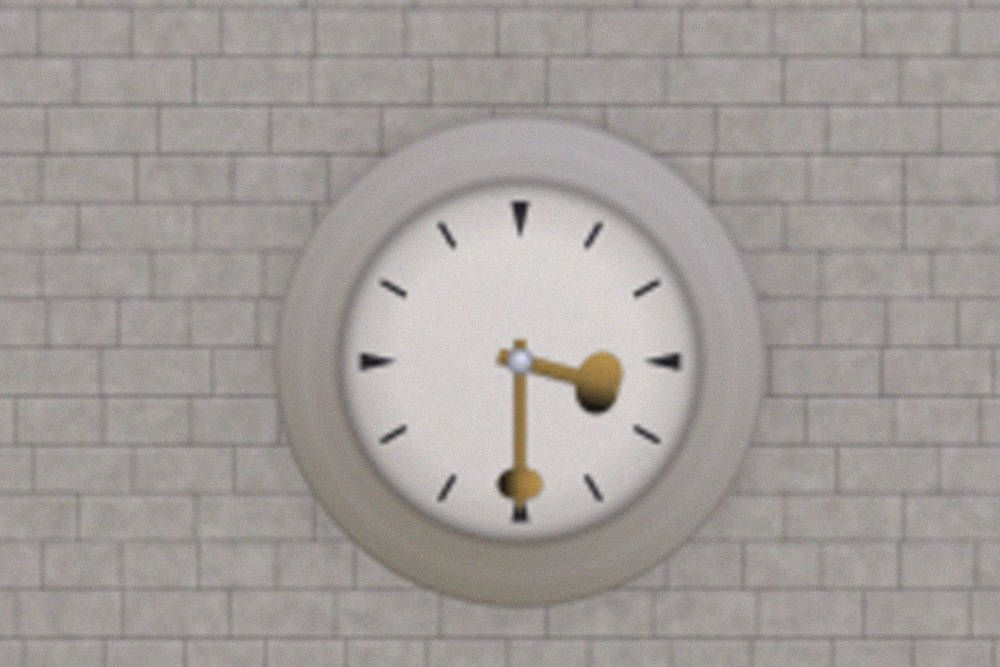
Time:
3.30
